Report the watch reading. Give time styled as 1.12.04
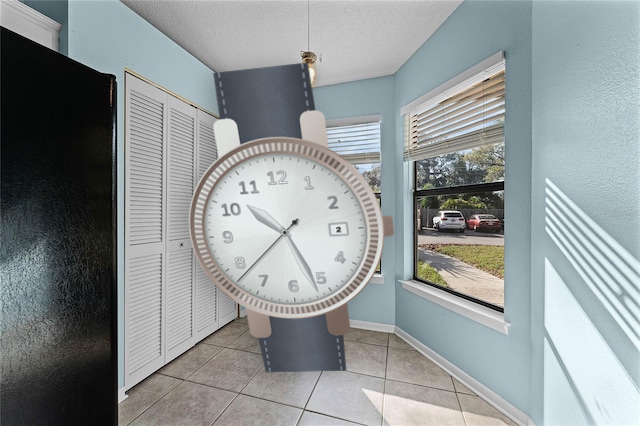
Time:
10.26.38
